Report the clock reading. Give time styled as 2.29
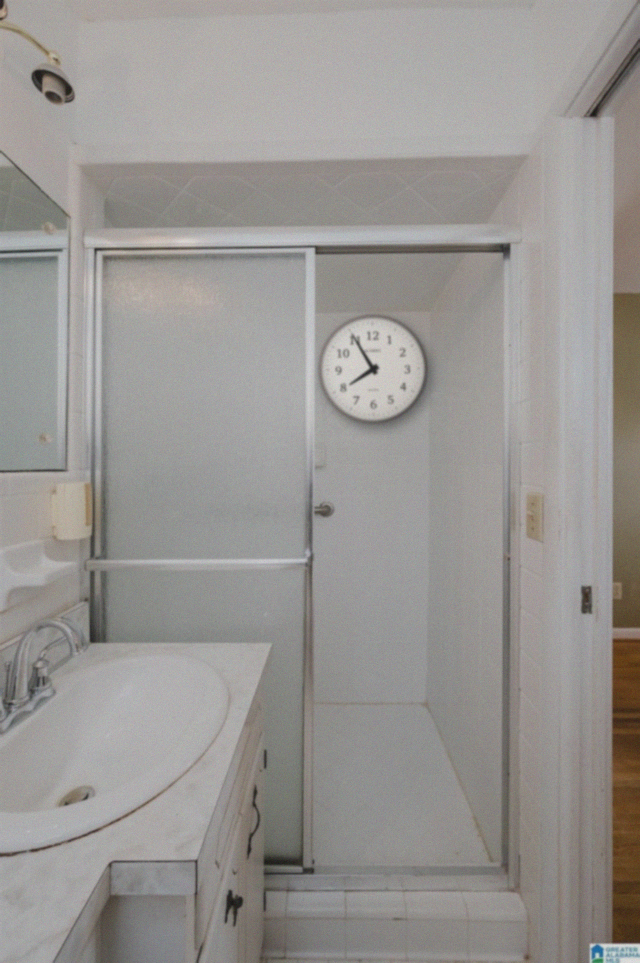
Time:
7.55
